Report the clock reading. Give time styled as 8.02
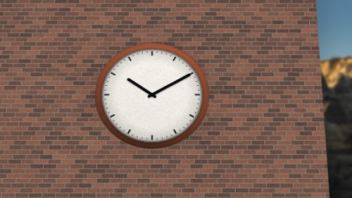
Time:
10.10
